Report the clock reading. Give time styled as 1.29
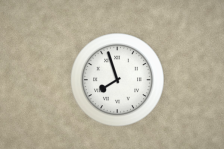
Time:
7.57
